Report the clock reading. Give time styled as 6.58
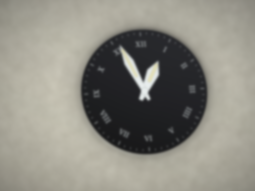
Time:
12.56
